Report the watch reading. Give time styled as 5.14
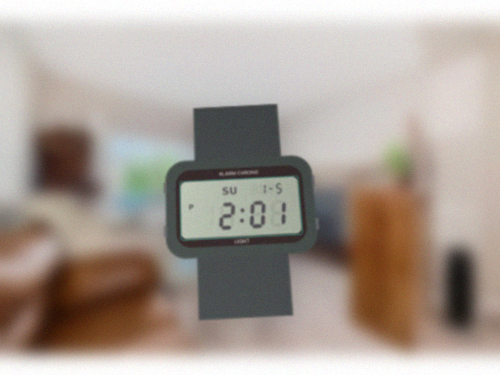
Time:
2.01
